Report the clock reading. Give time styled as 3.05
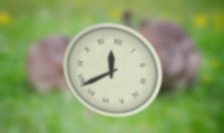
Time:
11.38
